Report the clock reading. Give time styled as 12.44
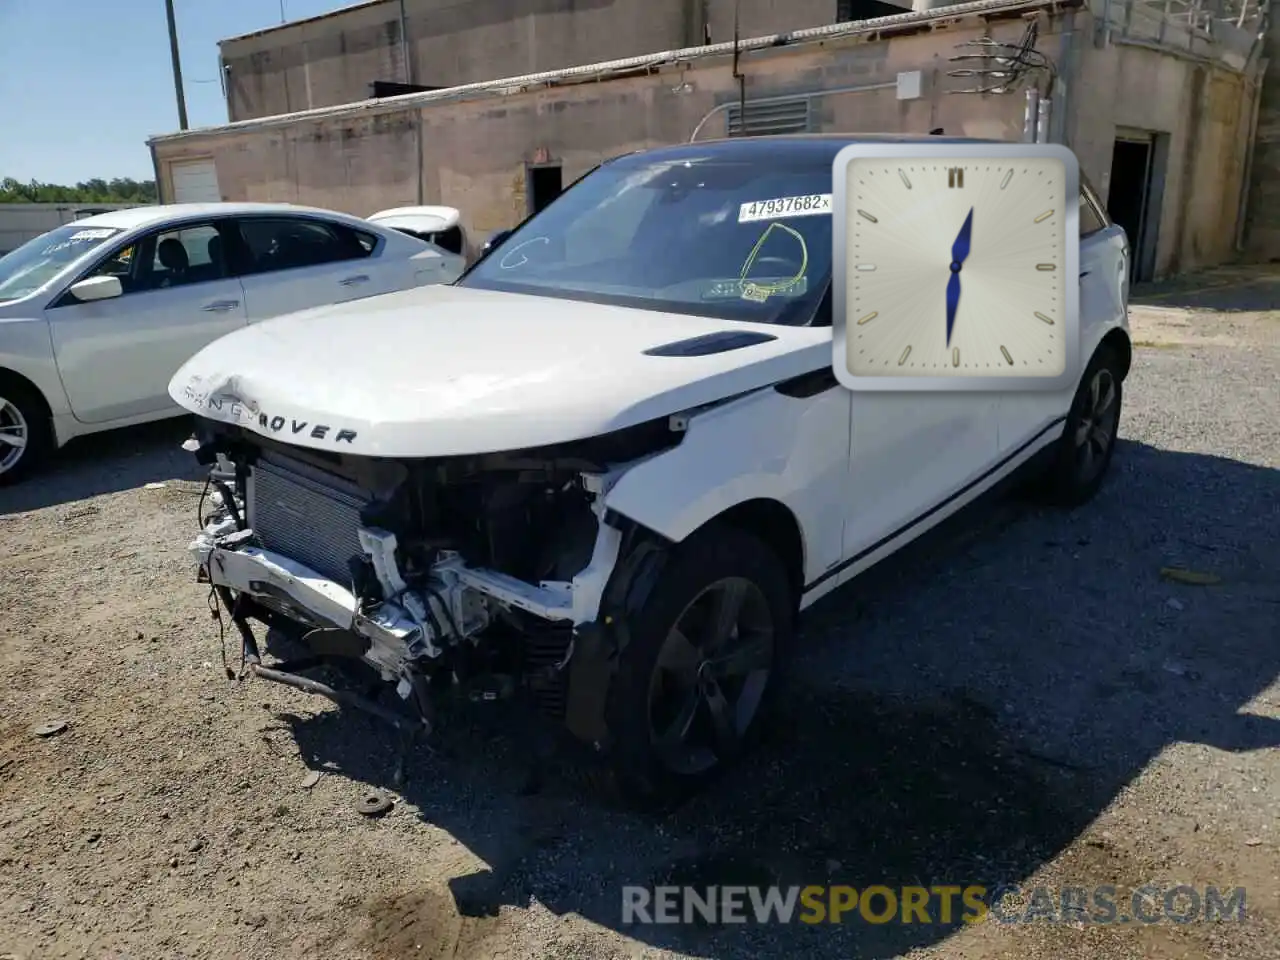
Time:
12.31
